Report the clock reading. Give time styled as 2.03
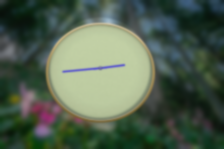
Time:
2.44
